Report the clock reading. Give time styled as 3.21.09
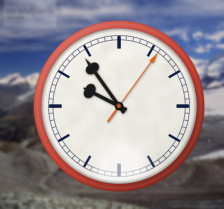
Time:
9.54.06
